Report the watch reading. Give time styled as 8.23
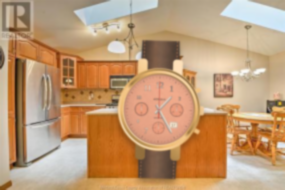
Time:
1.25
